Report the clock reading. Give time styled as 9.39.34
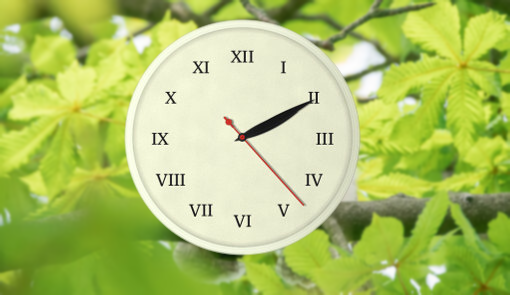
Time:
2.10.23
